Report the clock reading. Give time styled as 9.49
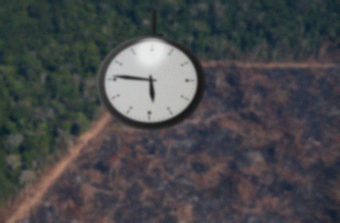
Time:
5.46
